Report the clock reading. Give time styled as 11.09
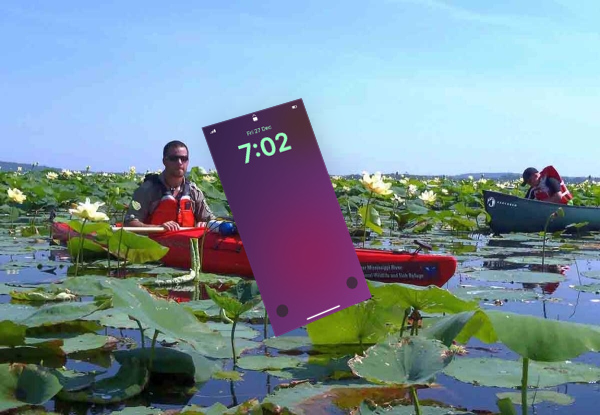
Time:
7.02
